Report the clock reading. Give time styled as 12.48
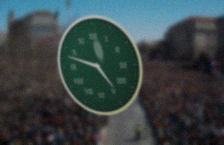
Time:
4.48
